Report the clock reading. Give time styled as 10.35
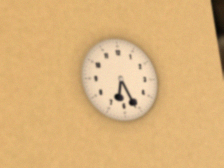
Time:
6.26
